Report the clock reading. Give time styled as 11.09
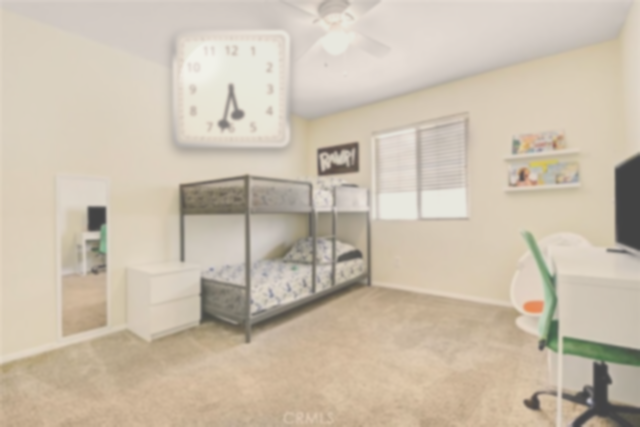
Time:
5.32
